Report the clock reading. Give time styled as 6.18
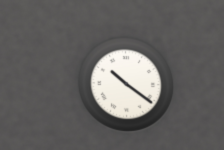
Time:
10.21
